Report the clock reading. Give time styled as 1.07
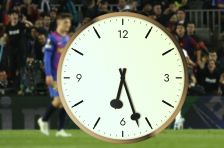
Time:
6.27
